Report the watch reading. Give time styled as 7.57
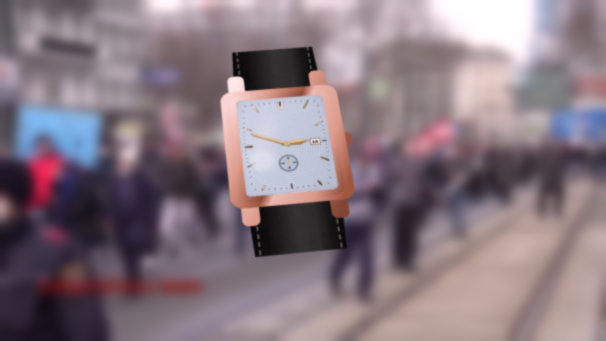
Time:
2.49
